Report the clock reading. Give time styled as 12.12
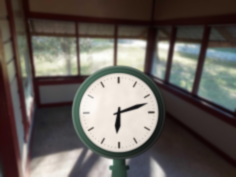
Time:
6.12
